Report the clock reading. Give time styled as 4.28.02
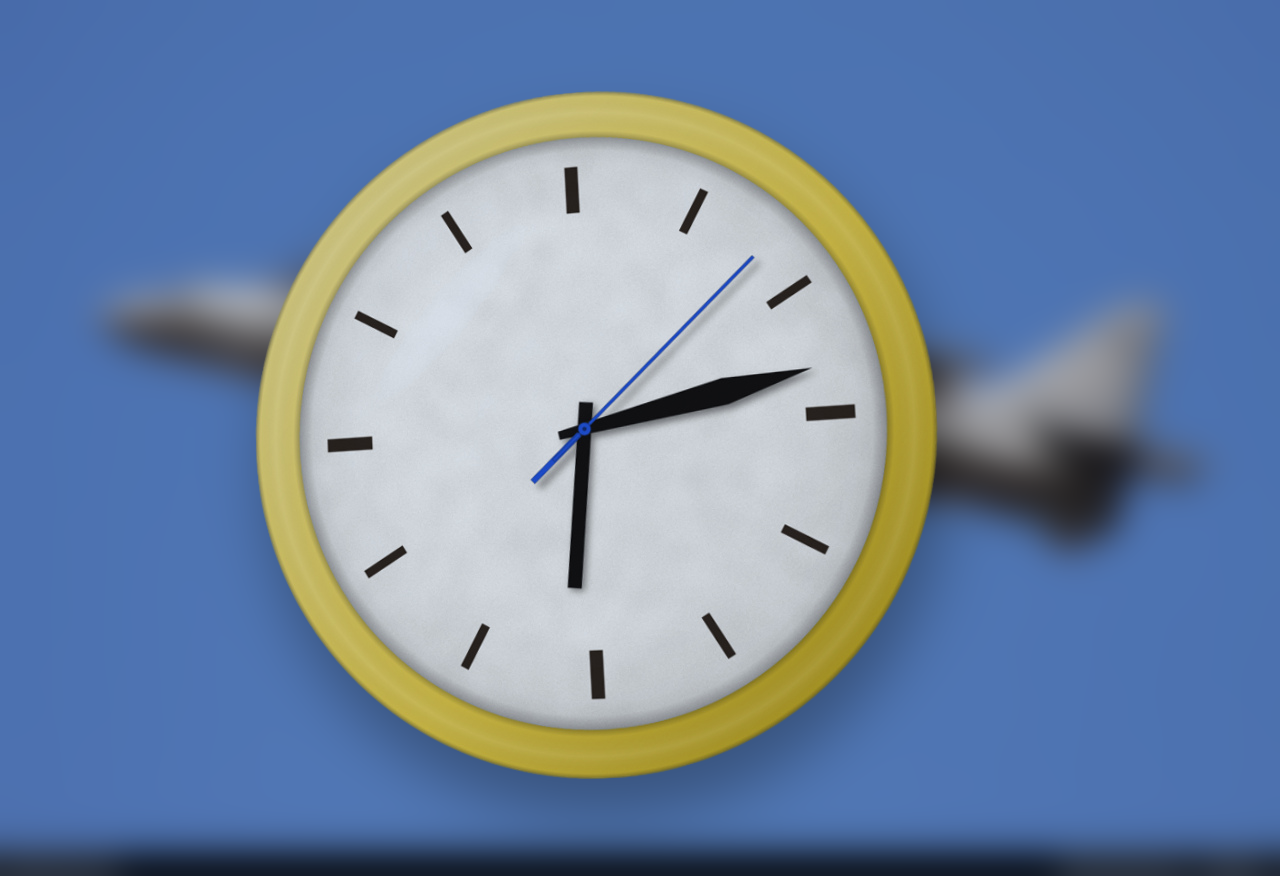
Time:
6.13.08
